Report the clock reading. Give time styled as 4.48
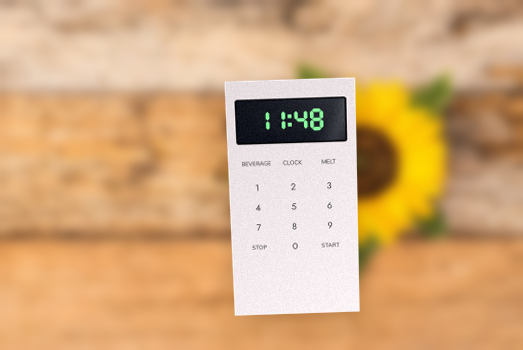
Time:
11.48
